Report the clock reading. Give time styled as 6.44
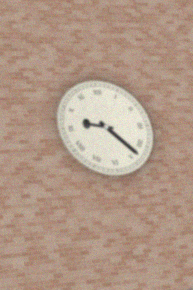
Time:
9.23
